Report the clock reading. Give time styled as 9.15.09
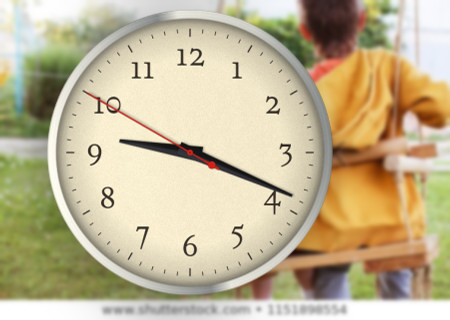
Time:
9.18.50
